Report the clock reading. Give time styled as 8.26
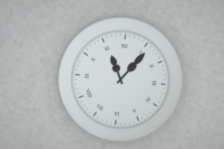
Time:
11.06
